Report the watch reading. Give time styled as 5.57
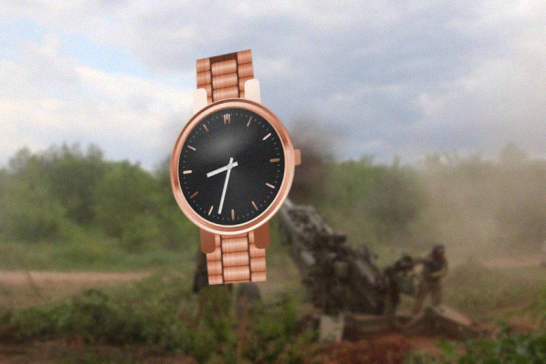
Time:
8.33
